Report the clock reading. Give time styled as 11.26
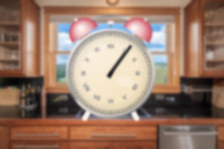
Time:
1.06
